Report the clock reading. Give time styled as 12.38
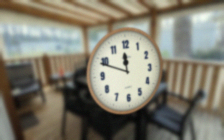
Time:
11.49
